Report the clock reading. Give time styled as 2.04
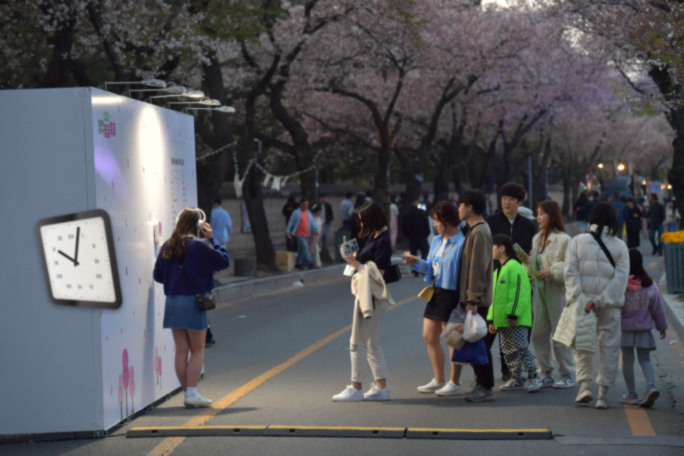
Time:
10.03
